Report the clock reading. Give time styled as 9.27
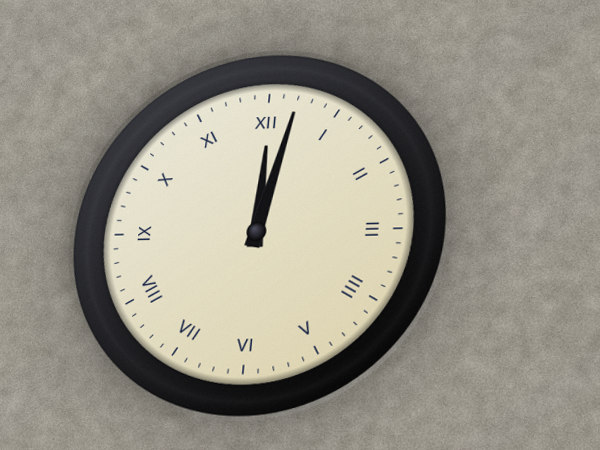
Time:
12.02
